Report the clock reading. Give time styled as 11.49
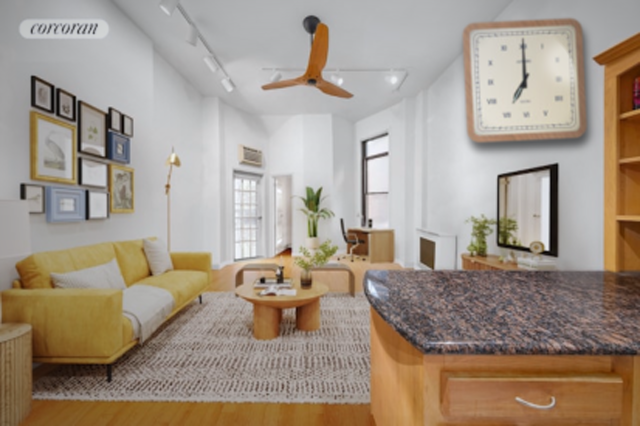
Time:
7.00
